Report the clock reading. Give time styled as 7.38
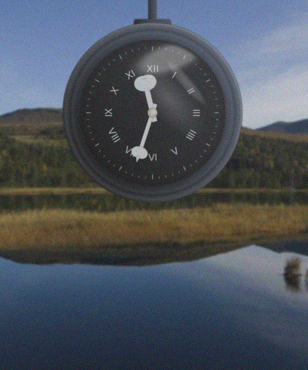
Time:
11.33
